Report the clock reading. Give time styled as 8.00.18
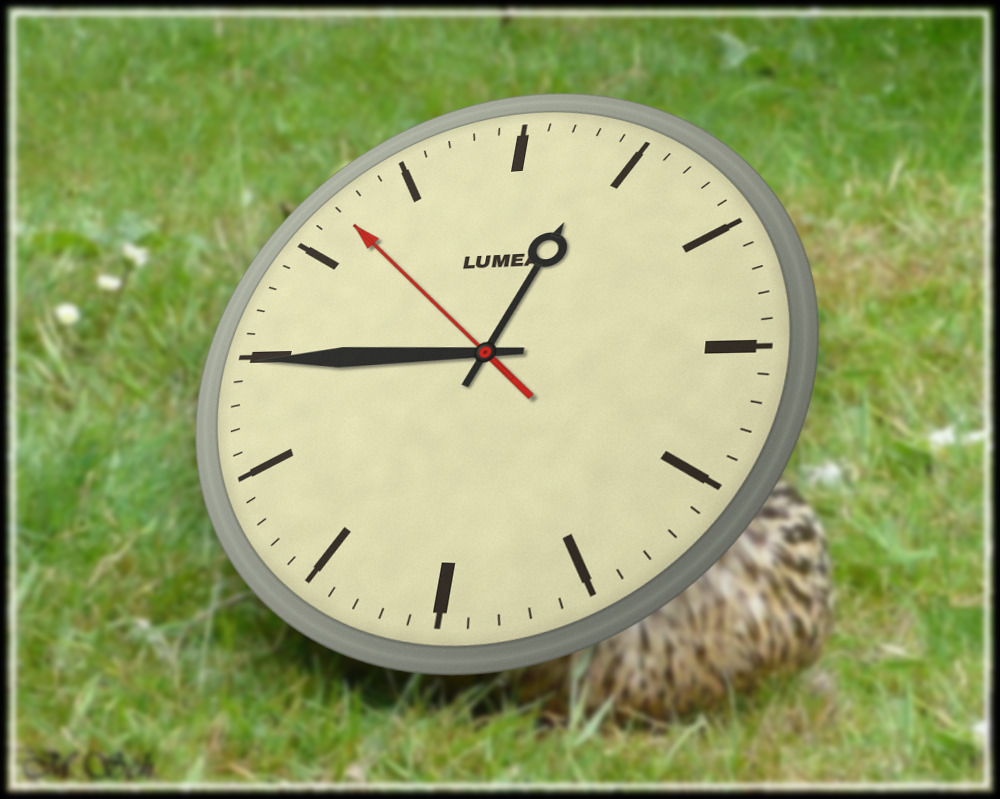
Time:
12.44.52
